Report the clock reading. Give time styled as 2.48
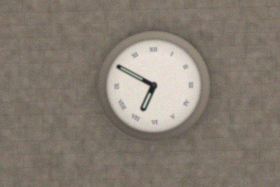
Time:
6.50
